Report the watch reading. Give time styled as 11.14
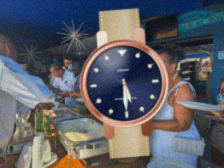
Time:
5.30
